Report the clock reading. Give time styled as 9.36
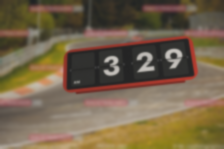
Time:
3.29
